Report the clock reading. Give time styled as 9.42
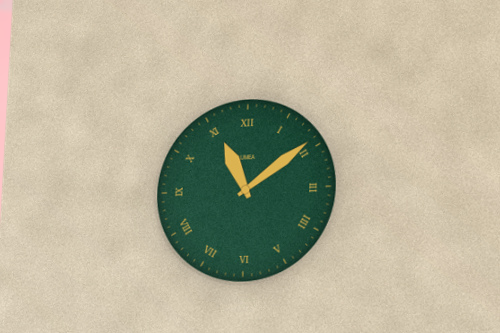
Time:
11.09
